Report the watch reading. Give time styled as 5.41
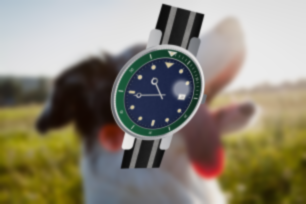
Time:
10.44
